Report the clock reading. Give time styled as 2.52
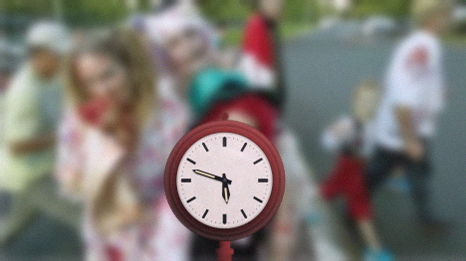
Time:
5.48
